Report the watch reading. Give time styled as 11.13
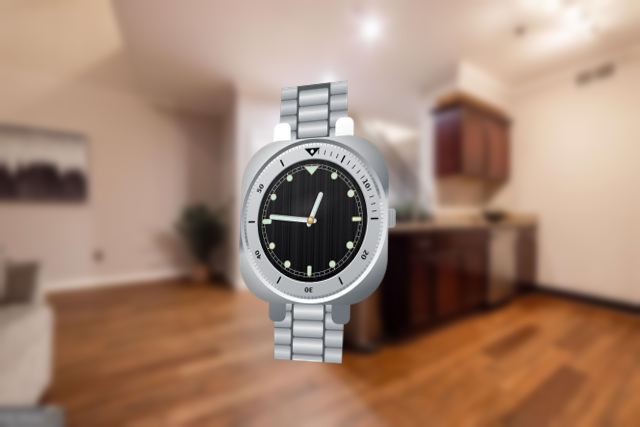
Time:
12.46
